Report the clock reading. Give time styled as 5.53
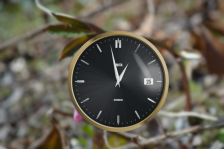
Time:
12.58
